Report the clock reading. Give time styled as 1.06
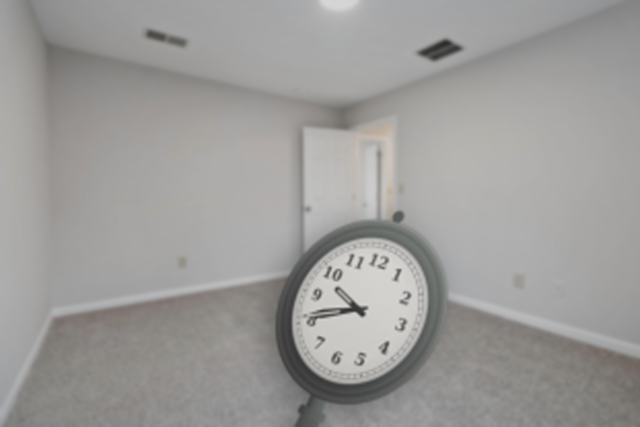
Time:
9.41
